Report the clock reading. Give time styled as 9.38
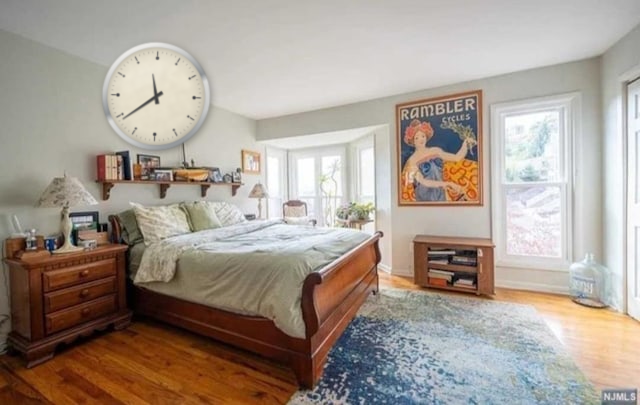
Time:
11.39
